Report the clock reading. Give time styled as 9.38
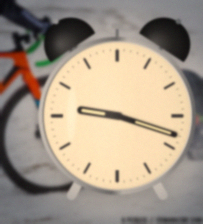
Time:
9.18
